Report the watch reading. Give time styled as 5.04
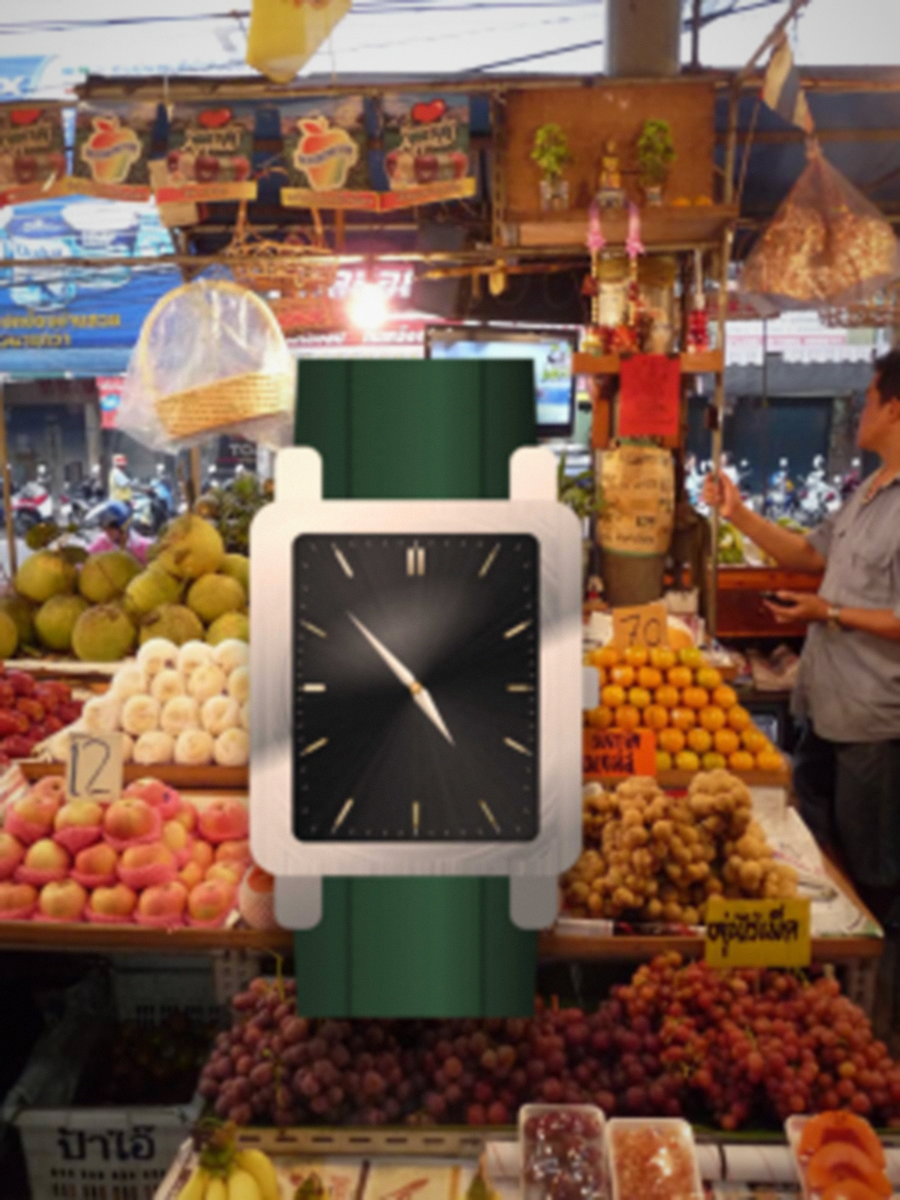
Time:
4.53
